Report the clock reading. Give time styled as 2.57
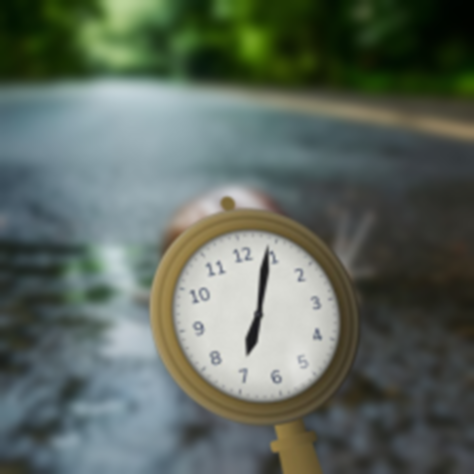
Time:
7.04
